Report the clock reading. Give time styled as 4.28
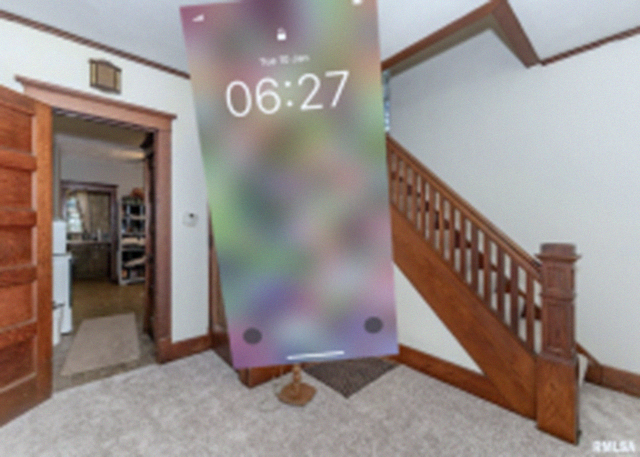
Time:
6.27
